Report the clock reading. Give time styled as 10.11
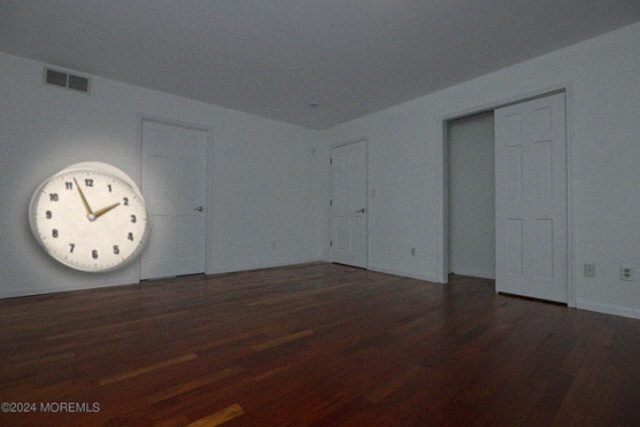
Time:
1.57
